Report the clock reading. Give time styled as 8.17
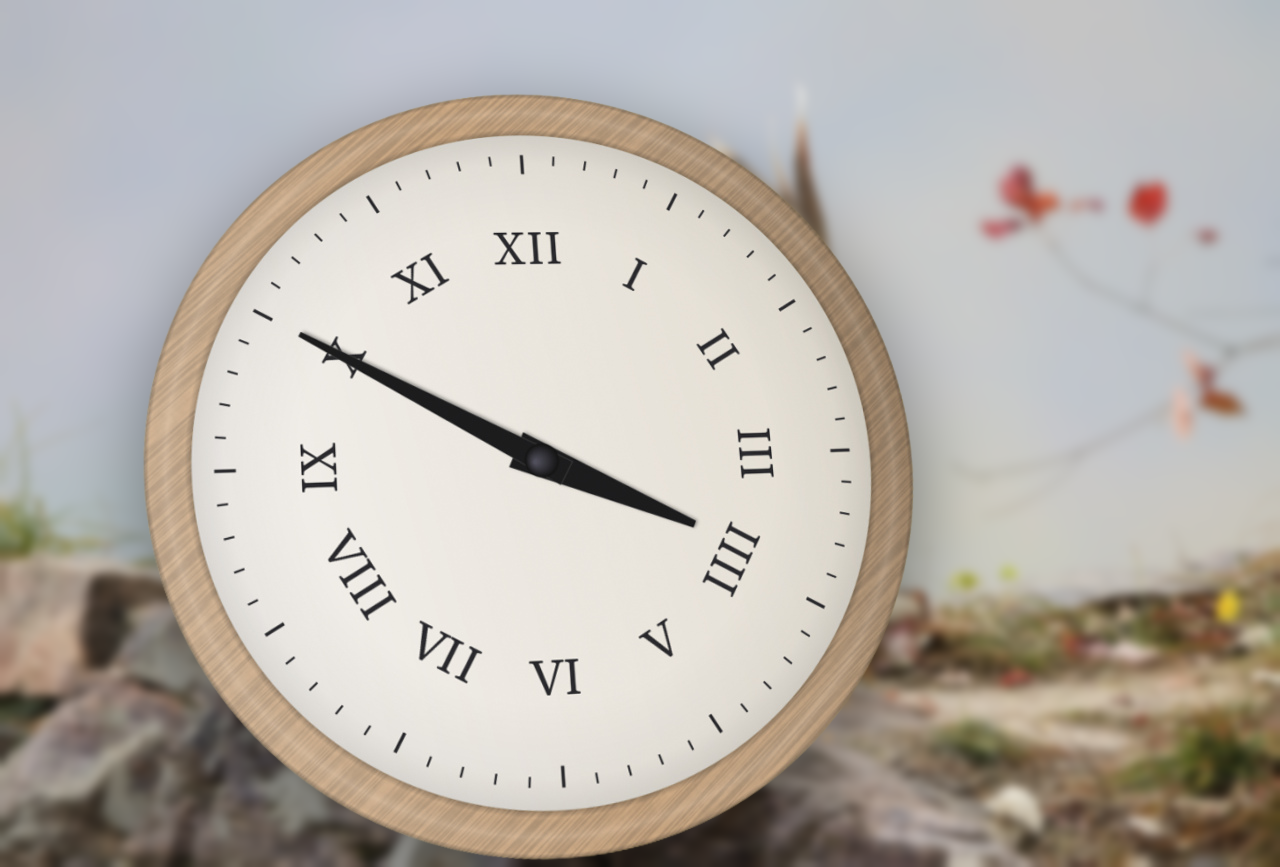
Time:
3.50
